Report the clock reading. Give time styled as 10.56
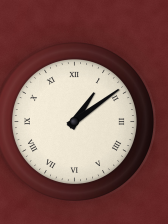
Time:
1.09
